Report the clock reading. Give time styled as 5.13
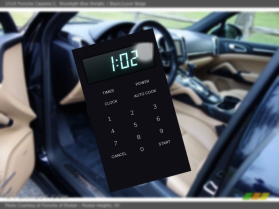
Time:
1.02
